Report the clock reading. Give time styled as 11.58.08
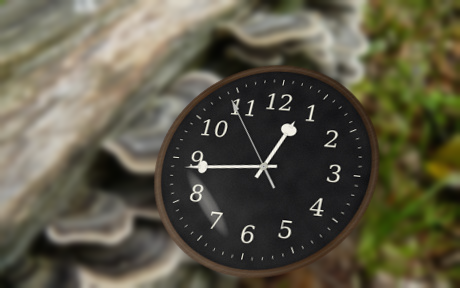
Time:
12.43.54
